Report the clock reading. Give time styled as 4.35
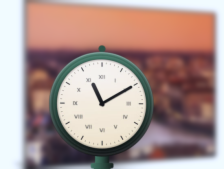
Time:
11.10
